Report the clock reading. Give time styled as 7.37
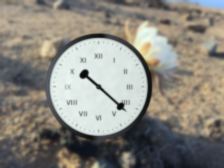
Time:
10.22
